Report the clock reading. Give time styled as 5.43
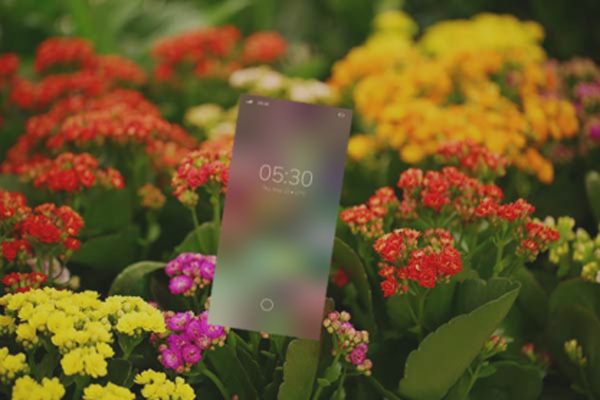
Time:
5.30
